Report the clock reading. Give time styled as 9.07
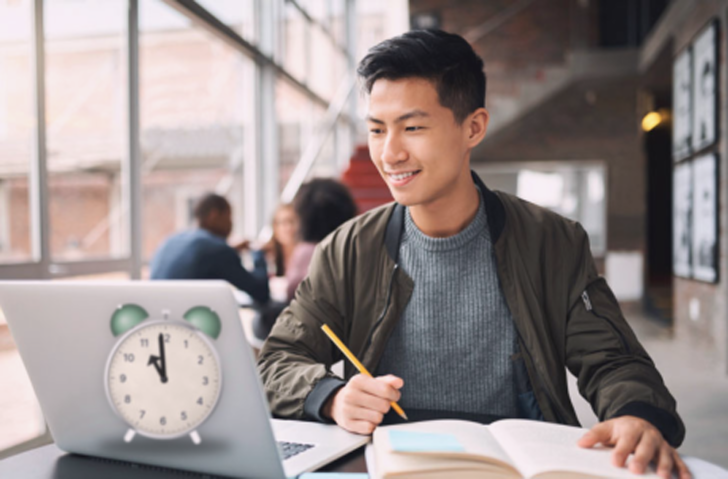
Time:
10.59
